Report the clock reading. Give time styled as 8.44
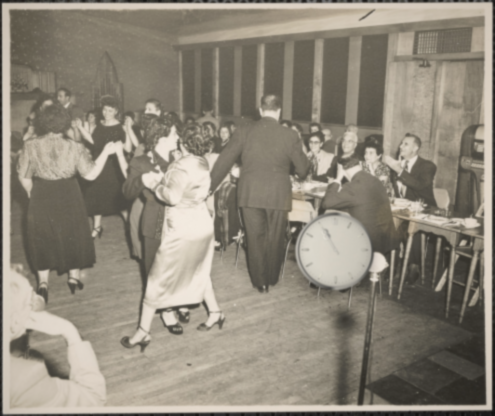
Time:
10.55
